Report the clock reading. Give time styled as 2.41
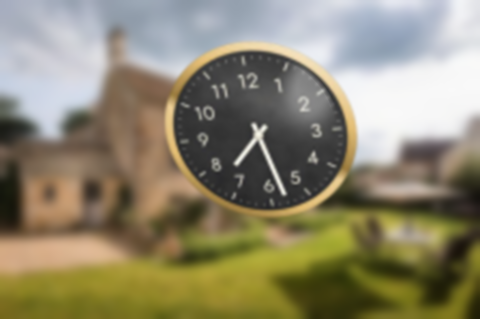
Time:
7.28
